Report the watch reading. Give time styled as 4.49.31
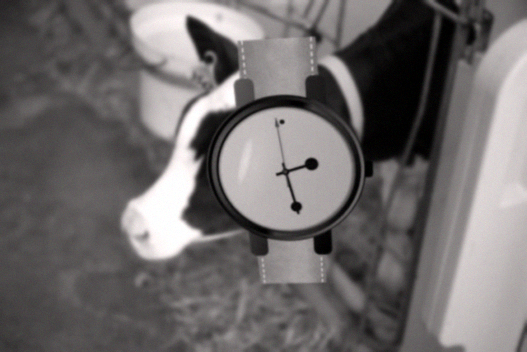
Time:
2.27.59
